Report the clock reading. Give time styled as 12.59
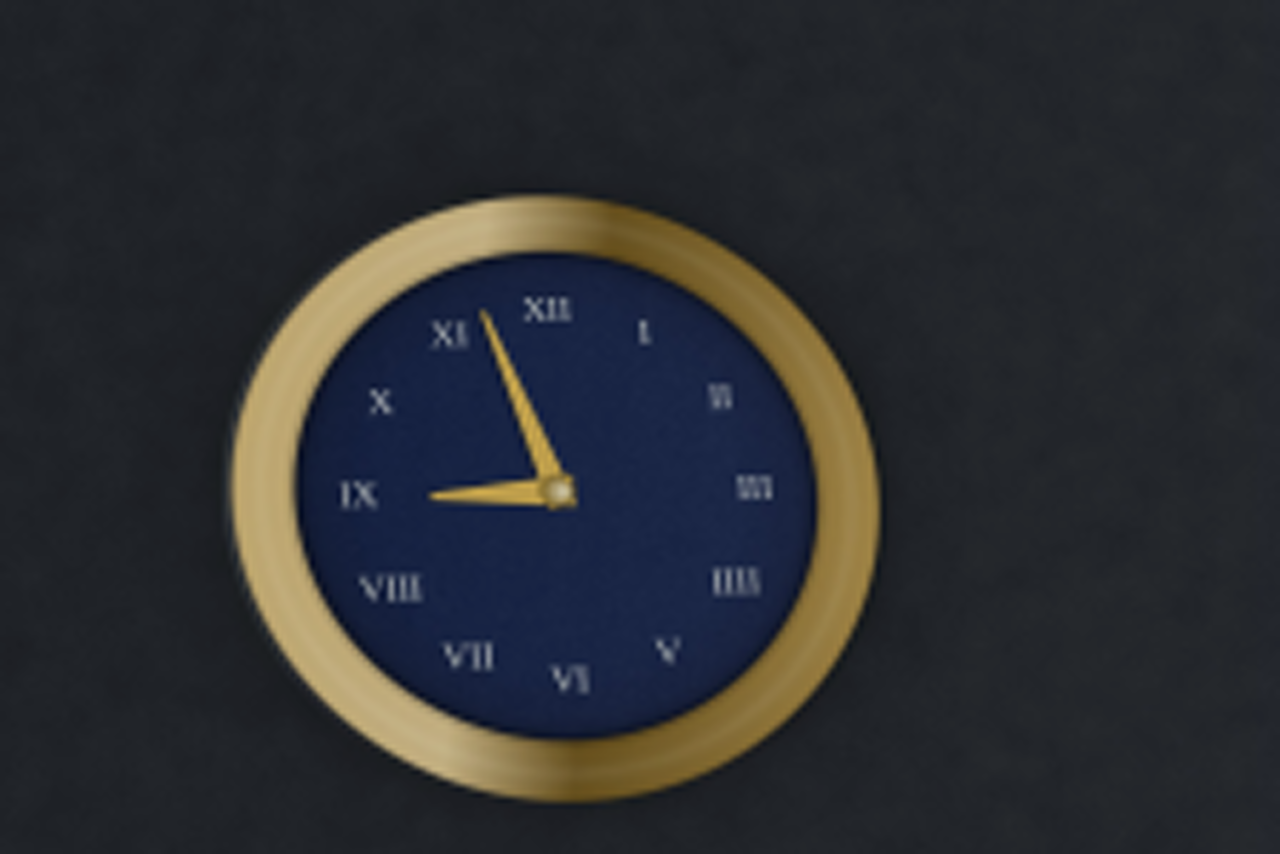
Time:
8.57
